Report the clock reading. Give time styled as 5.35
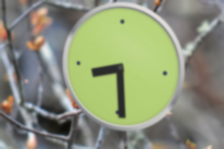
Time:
8.29
